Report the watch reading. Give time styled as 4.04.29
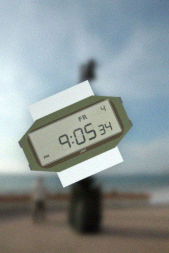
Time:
9.05.34
